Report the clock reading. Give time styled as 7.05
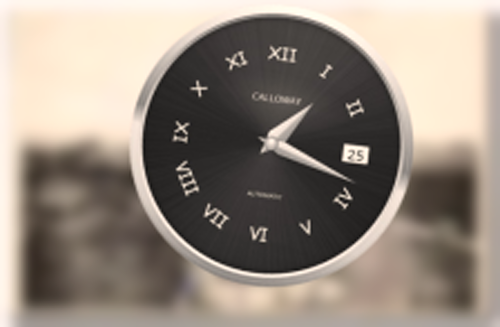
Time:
1.18
